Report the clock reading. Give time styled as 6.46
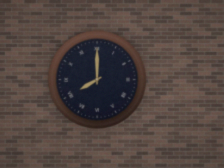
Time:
8.00
